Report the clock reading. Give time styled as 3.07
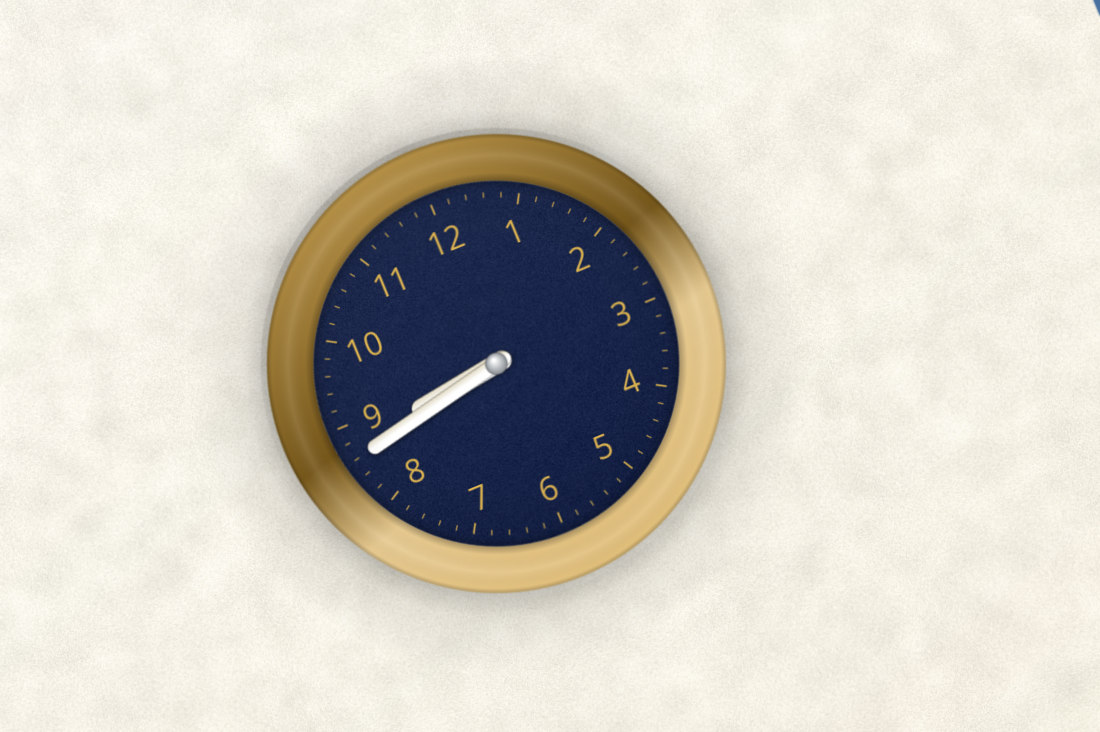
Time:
8.43
